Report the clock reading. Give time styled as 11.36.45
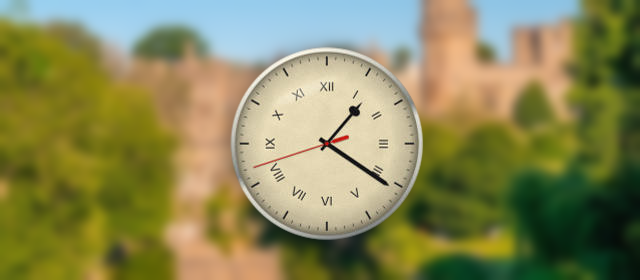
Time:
1.20.42
